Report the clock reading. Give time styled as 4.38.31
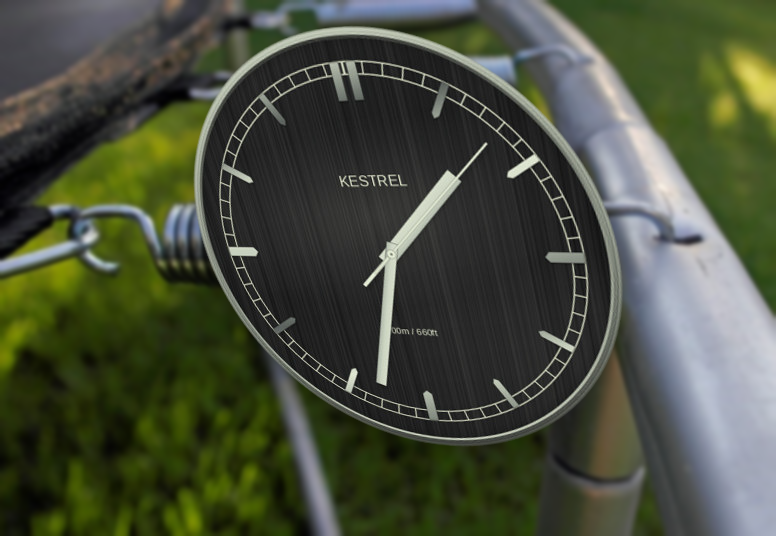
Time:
1.33.08
